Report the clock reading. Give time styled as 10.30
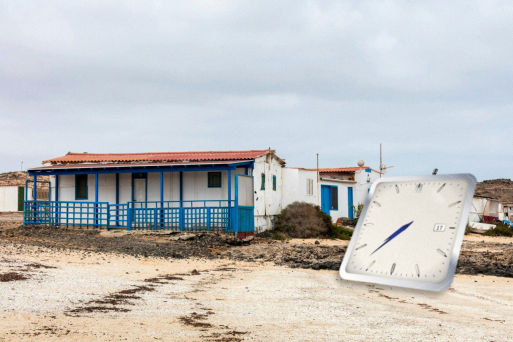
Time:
7.37
